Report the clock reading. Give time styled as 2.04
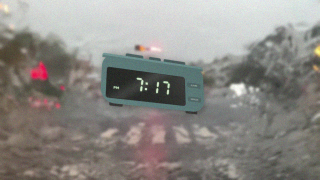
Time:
7.17
